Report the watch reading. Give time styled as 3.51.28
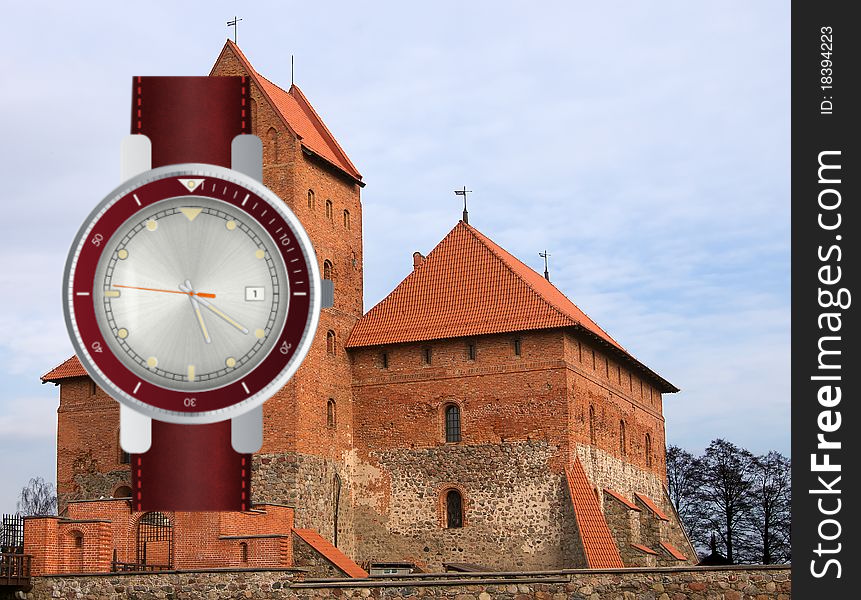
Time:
5.20.46
